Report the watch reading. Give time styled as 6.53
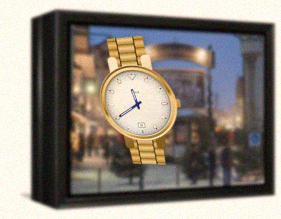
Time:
11.40
